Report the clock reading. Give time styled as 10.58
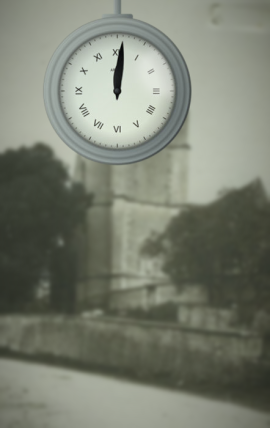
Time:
12.01
